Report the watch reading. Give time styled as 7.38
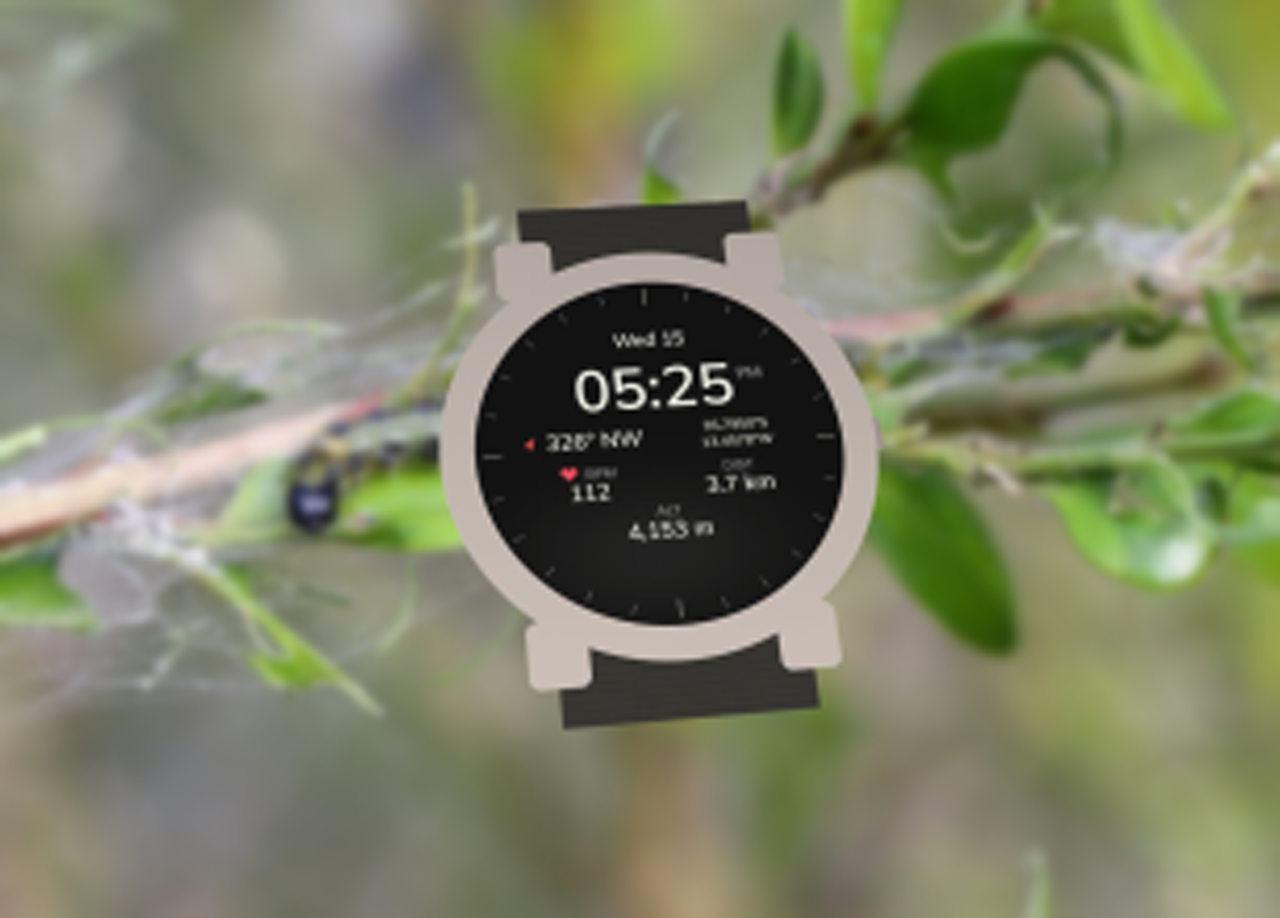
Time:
5.25
